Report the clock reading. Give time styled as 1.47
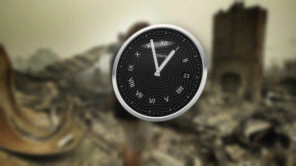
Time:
12.56
